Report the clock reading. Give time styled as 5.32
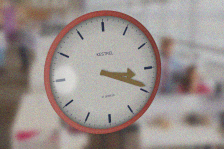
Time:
3.19
